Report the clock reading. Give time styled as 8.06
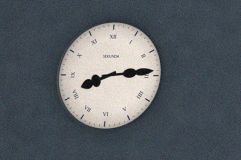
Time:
8.14
